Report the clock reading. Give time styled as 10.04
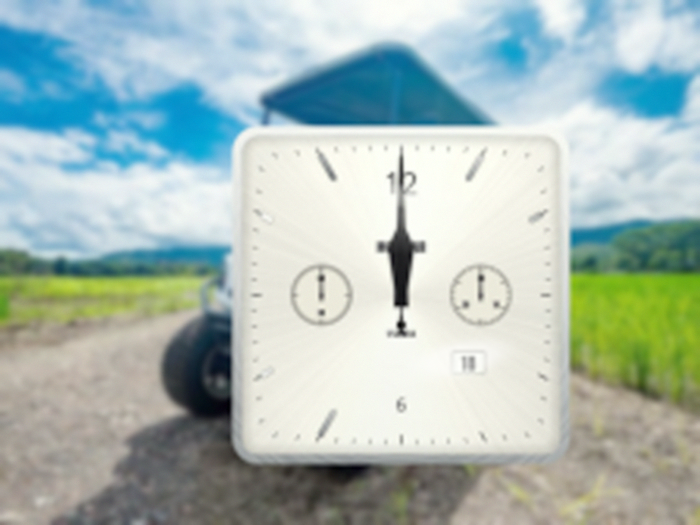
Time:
12.00
